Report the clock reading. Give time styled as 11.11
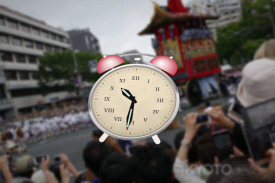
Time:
10.31
